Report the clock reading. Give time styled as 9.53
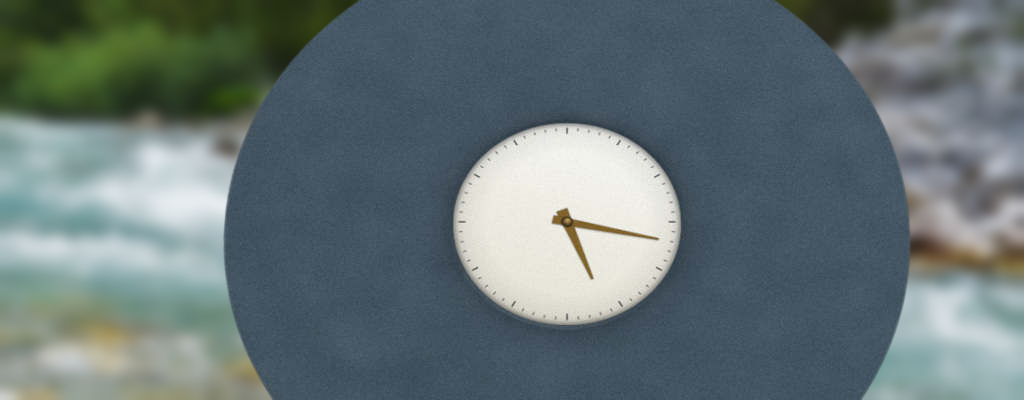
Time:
5.17
